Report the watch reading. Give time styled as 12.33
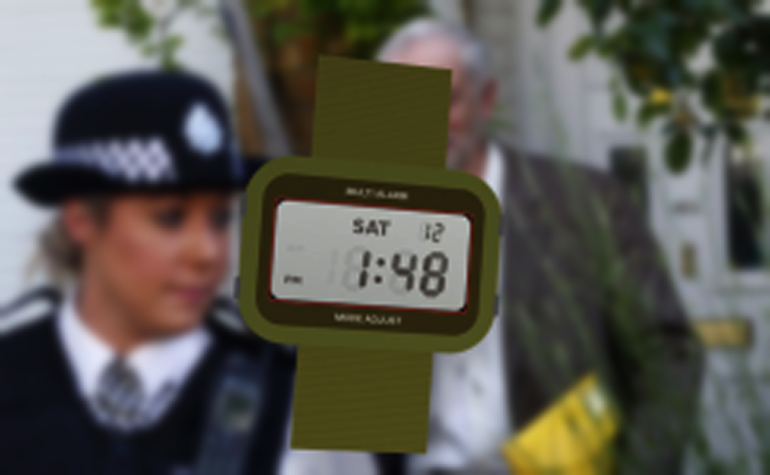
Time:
1.48
